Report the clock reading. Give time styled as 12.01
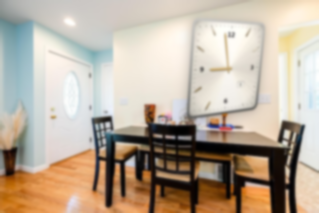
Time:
8.58
